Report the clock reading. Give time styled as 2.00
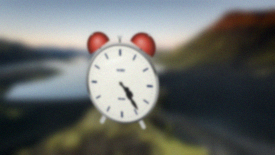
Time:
4.24
